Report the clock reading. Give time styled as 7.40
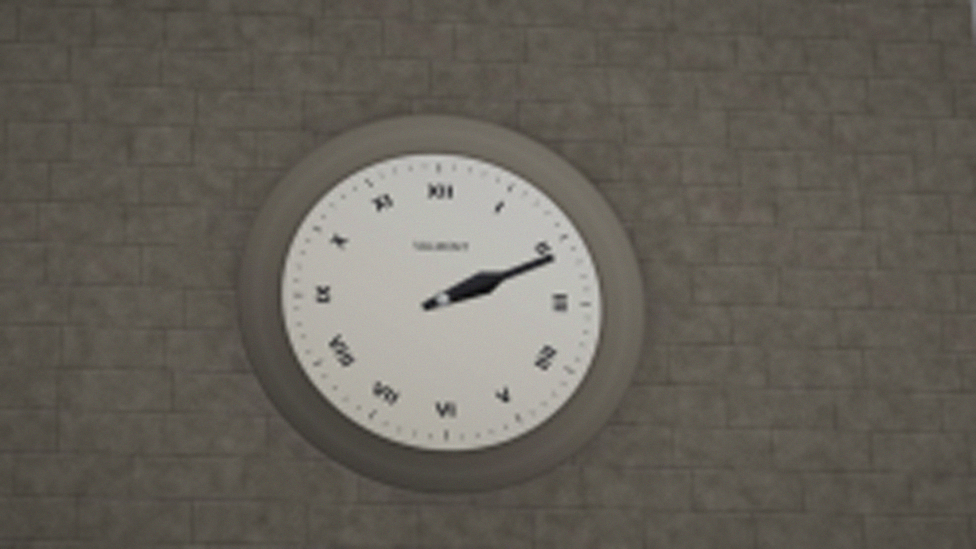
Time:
2.11
